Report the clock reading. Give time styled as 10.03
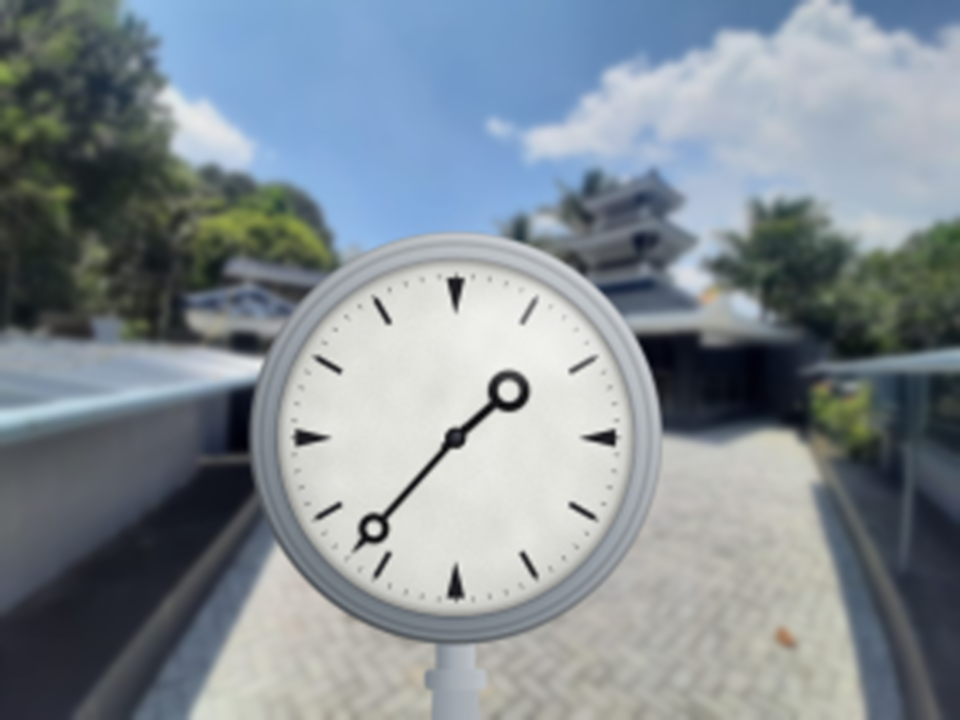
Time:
1.37
